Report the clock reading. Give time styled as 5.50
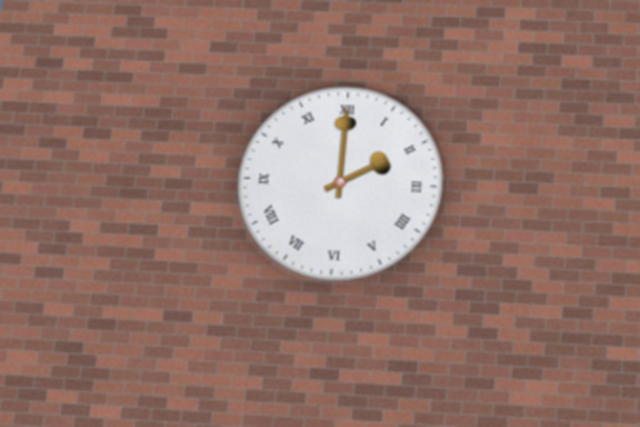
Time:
2.00
